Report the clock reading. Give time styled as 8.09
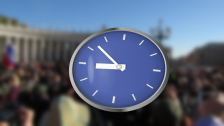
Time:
8.52
